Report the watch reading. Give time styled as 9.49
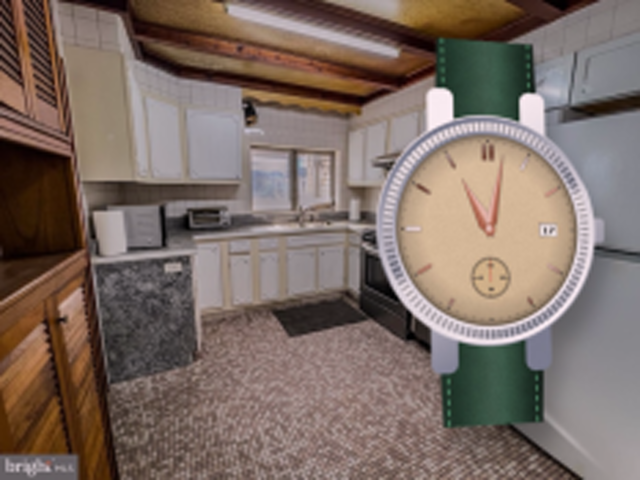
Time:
11.02
